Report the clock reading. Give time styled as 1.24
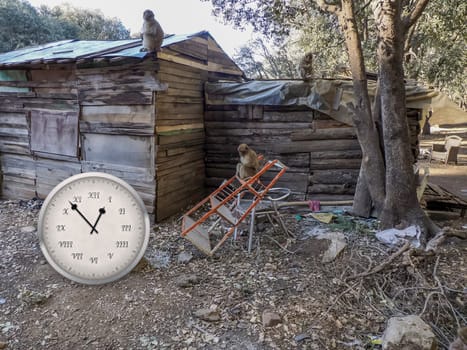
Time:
12.53
